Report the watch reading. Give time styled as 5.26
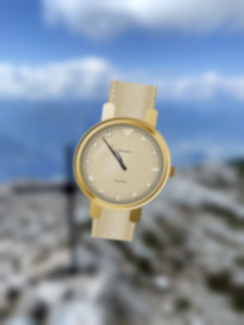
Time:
10.53
